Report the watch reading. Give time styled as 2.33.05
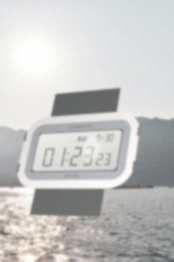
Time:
1.23.23
